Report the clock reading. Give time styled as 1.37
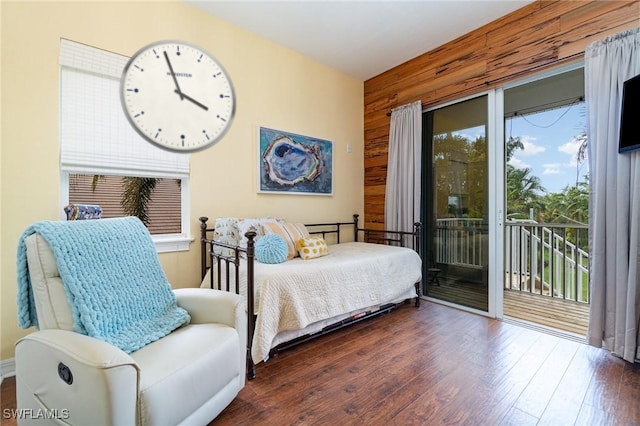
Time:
3.57
